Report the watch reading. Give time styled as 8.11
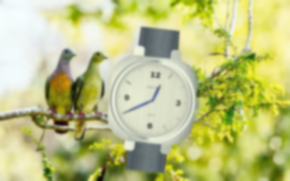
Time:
12.40
